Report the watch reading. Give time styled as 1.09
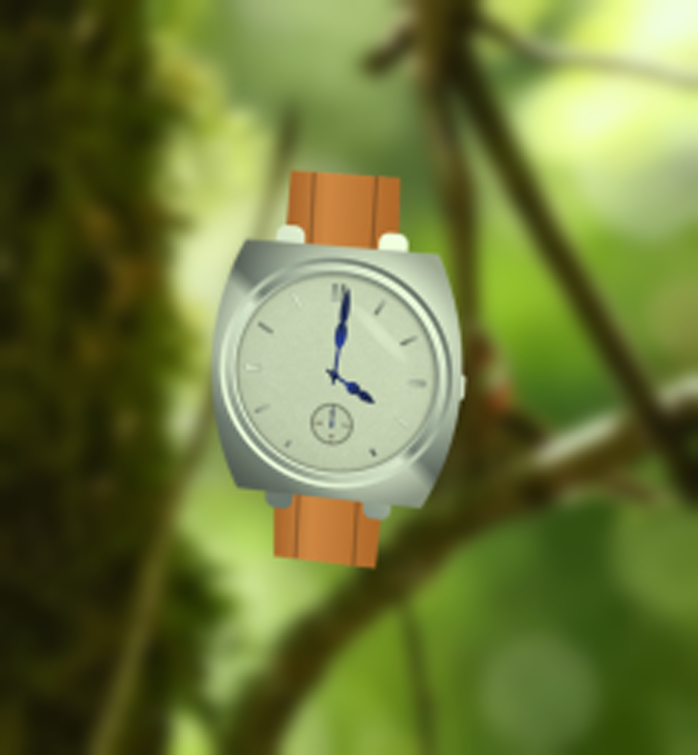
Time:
4.01
